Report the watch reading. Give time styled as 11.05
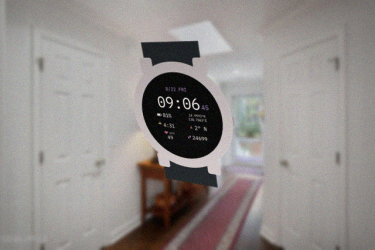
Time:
9.06
